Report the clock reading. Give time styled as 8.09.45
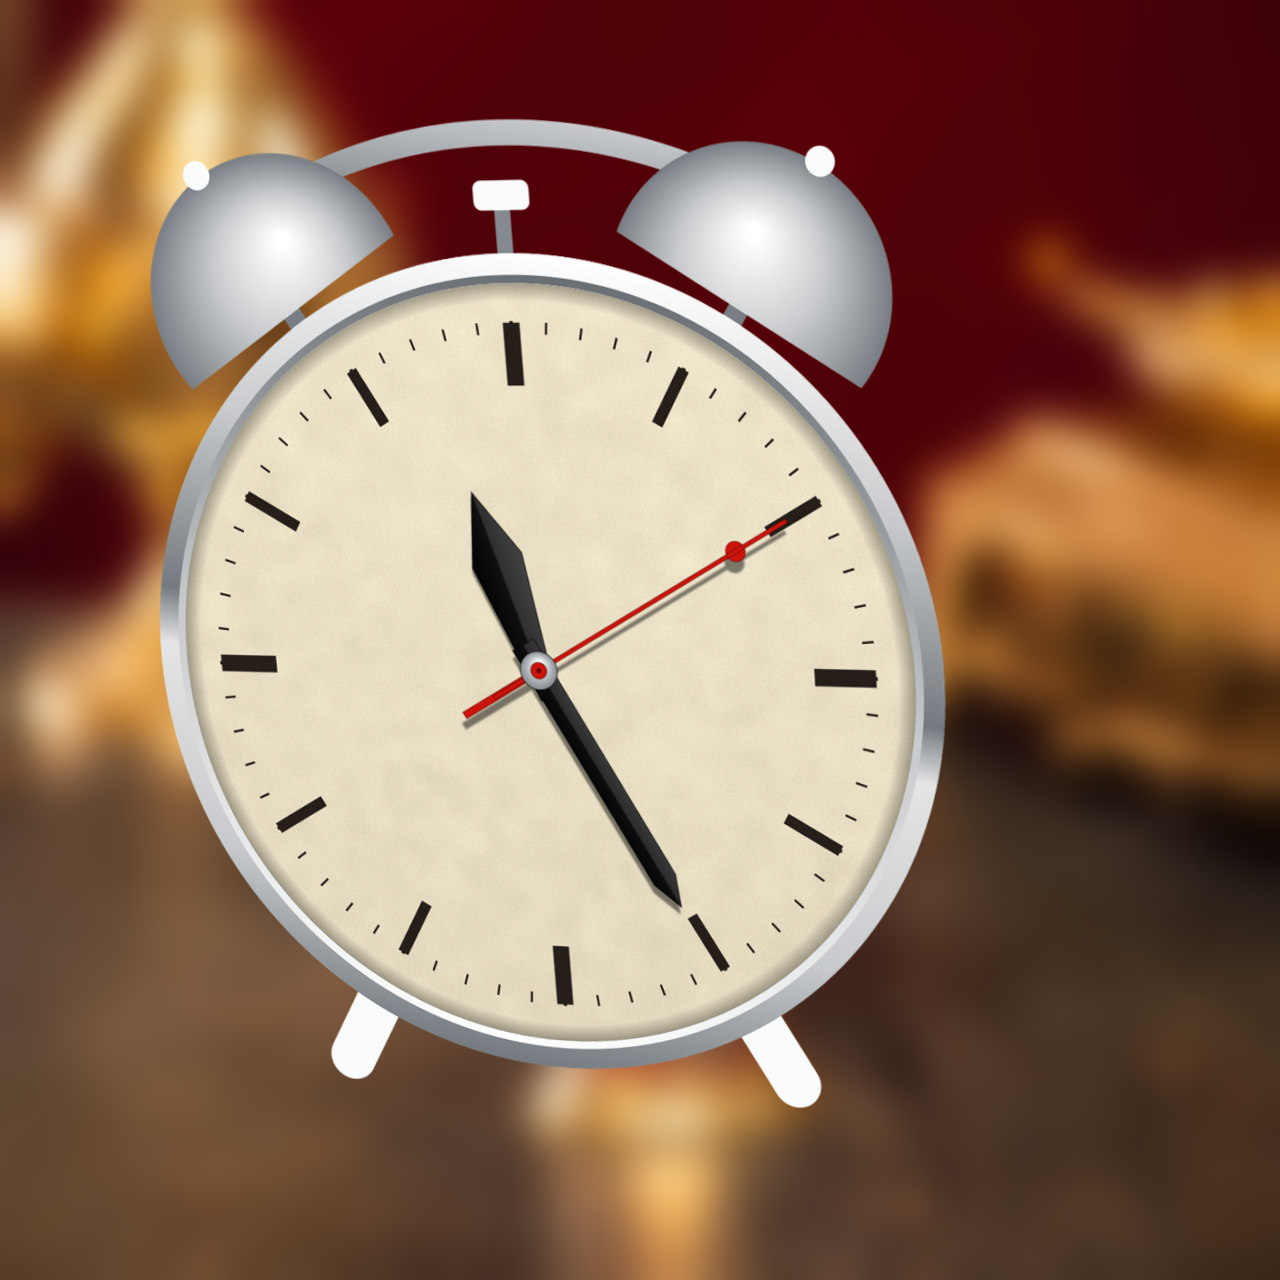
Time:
11.25.10
